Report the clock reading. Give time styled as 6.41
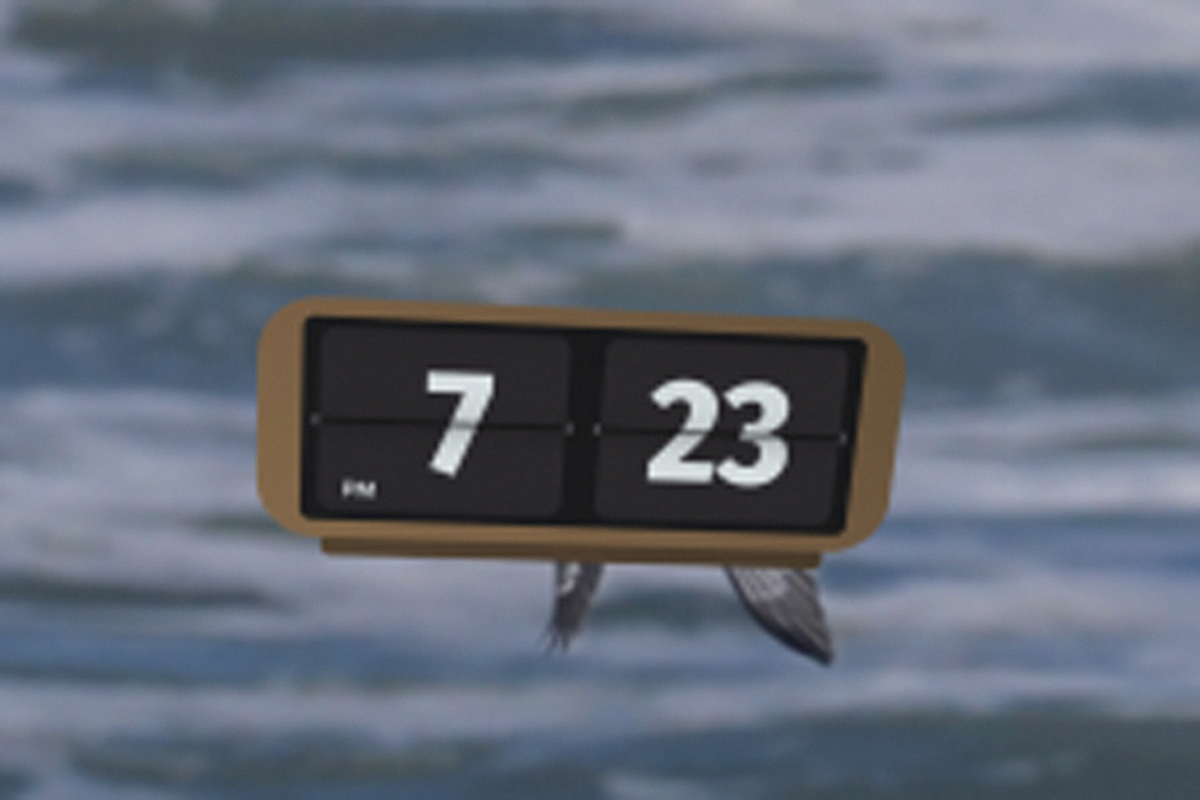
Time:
7.23
